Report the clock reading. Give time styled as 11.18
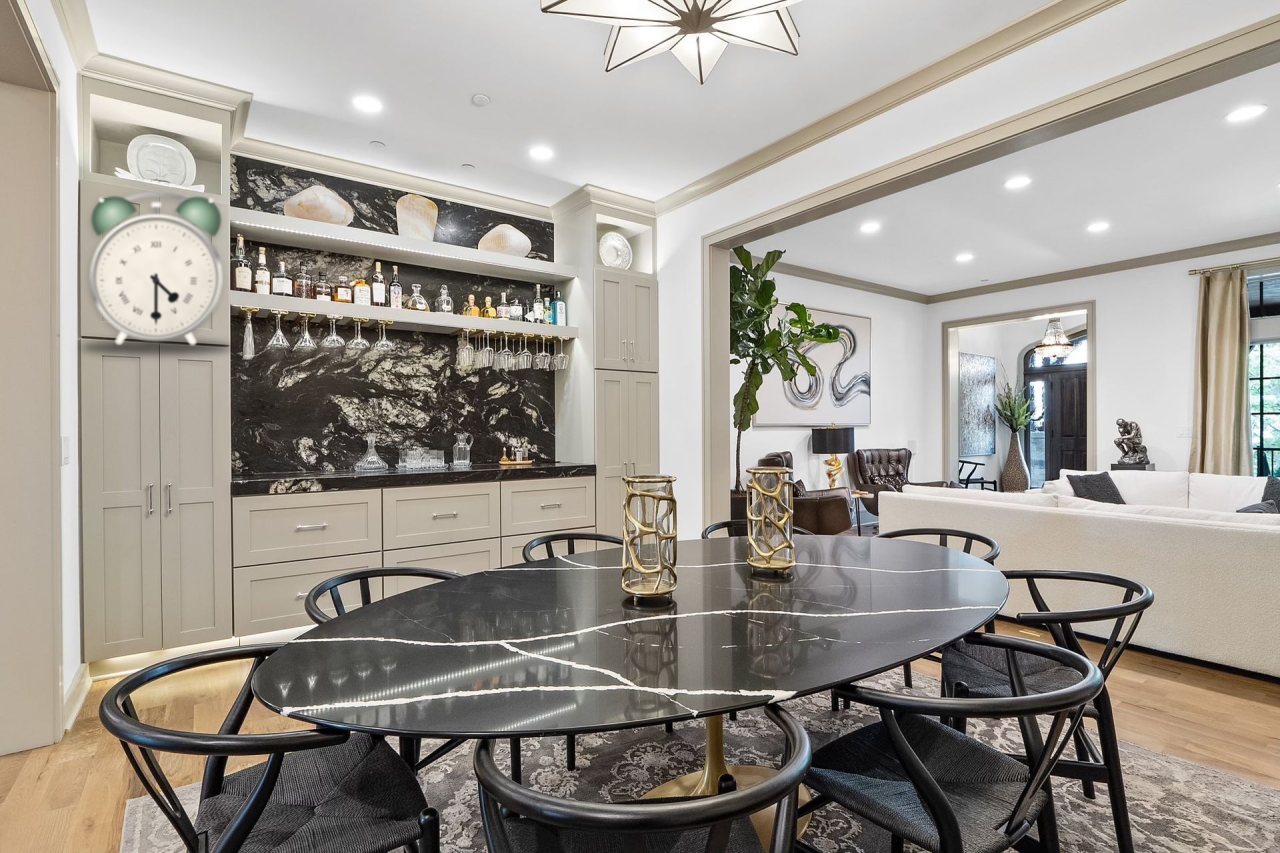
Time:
4.30
